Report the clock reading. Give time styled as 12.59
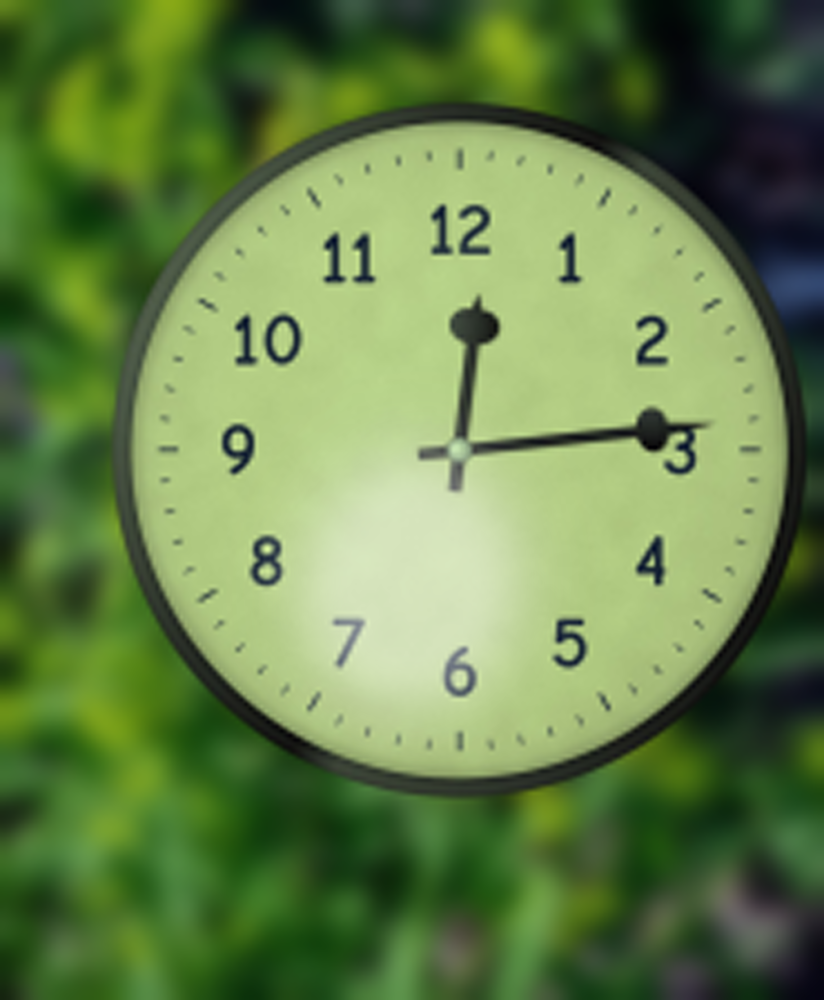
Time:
12.14
